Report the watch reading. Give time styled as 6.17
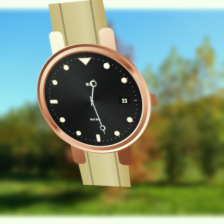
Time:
12.28
